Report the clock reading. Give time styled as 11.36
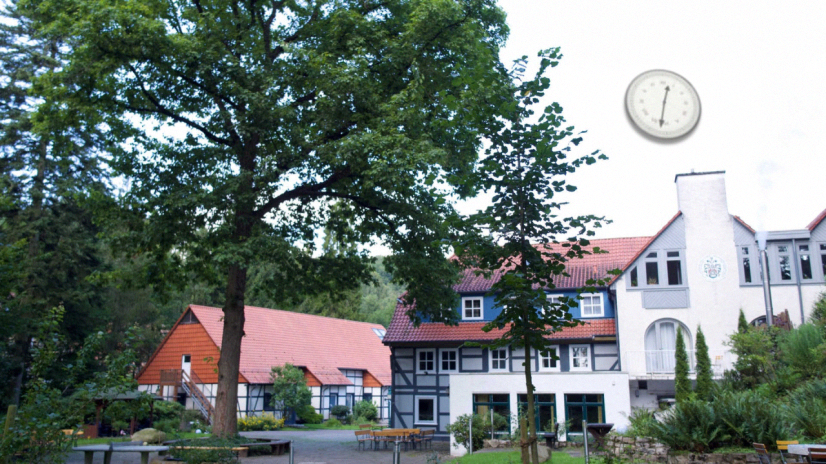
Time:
12.32
